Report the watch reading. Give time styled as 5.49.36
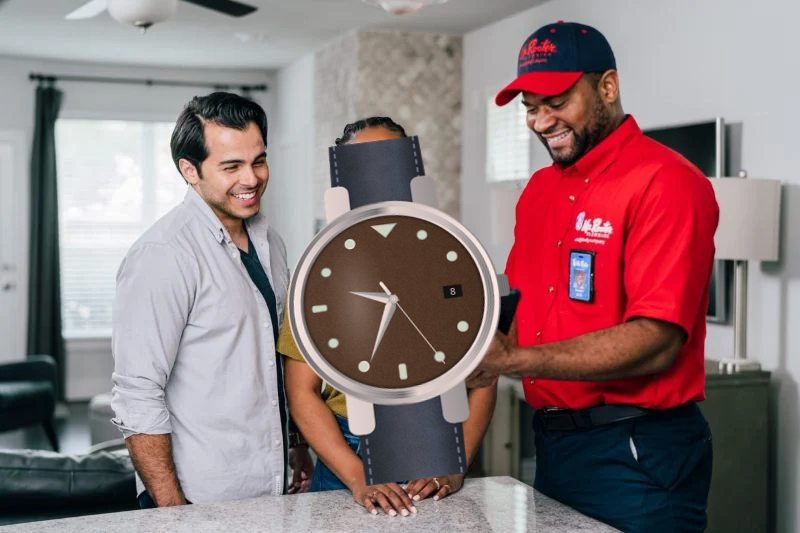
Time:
9.34.25
